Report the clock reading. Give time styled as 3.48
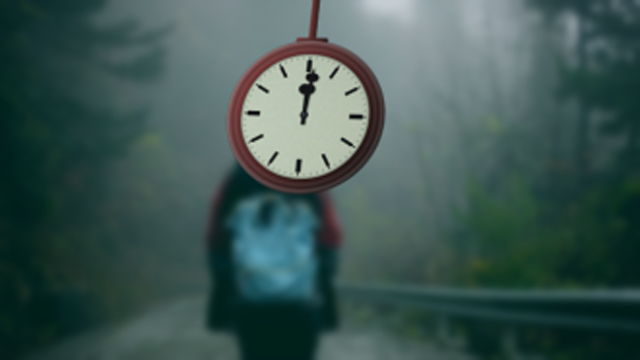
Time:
12.01
